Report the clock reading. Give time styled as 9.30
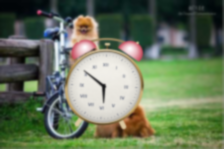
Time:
5.51
